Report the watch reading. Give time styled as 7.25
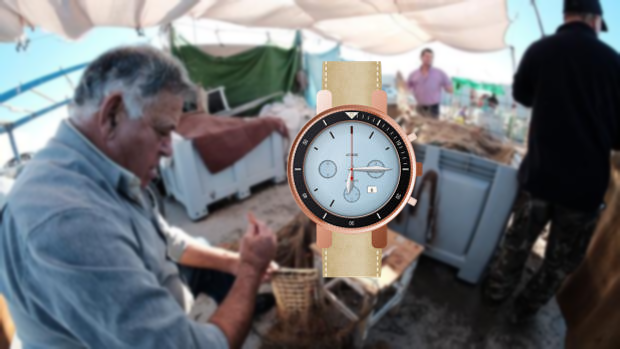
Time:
6.15
